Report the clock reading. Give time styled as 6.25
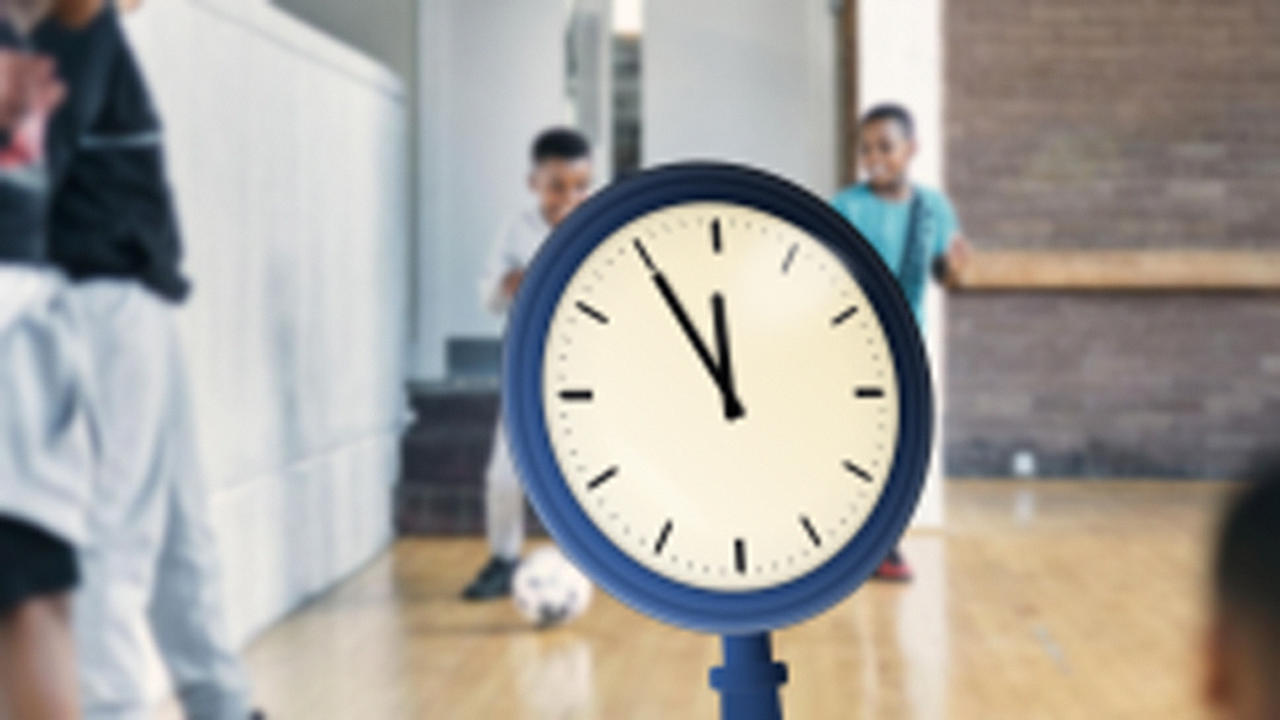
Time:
11.55
